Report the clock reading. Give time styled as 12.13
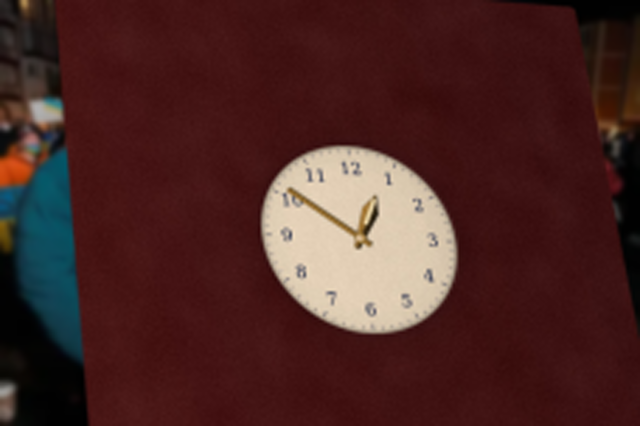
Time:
12.51
